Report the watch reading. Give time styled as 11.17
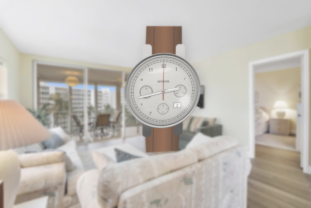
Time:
2.43
